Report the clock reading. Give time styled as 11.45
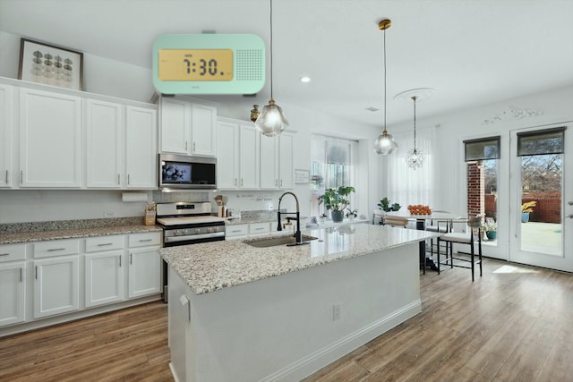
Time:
7.30
